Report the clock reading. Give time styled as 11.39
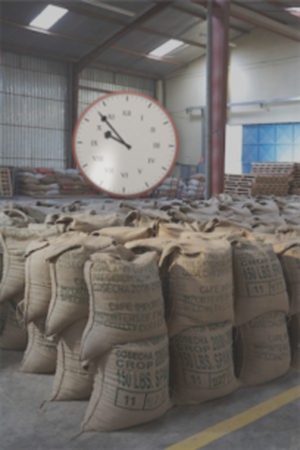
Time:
9.53
